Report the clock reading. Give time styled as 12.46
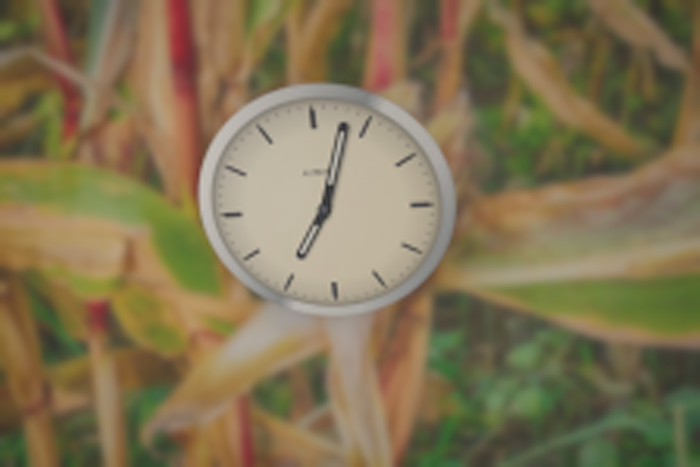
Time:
7.03
